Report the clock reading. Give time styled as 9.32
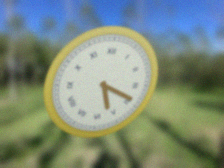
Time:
5.19
